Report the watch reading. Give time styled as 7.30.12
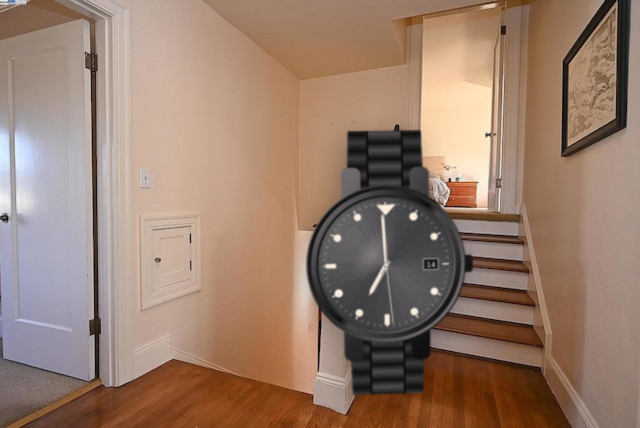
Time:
6.59.29
